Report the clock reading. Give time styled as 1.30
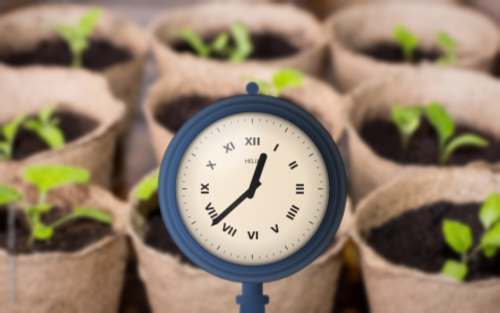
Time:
12.38
